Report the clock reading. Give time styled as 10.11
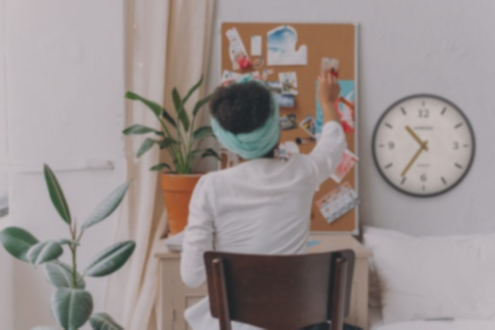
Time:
10.36
